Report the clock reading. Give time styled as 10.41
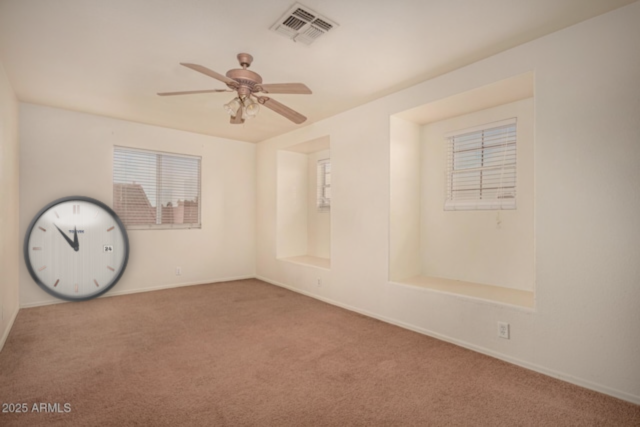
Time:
11.53
